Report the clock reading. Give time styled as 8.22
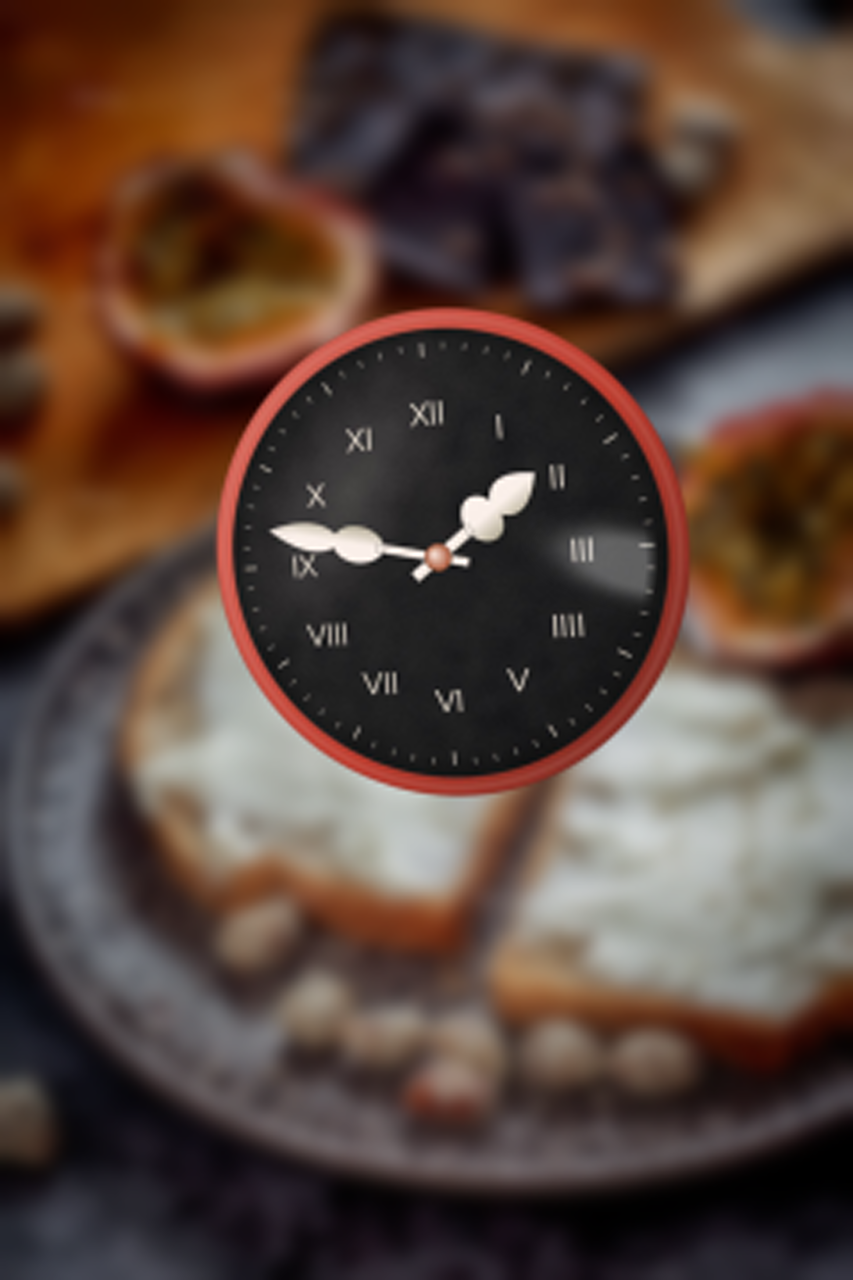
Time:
1.47
